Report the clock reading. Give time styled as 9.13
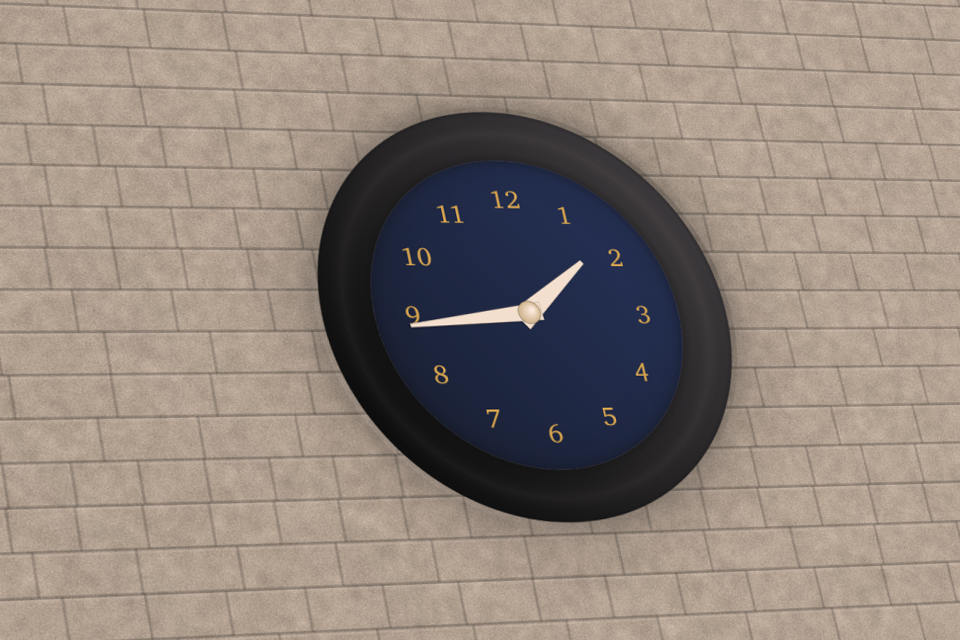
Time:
1.44
